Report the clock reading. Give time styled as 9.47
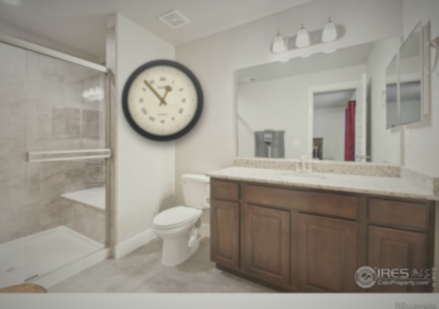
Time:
12.53
